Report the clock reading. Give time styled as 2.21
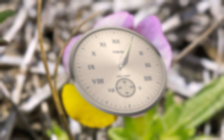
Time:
1.05
